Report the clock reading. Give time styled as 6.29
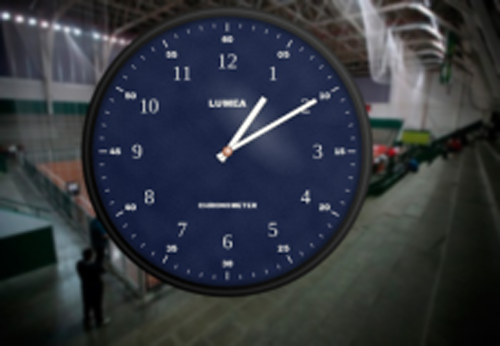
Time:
1.10
